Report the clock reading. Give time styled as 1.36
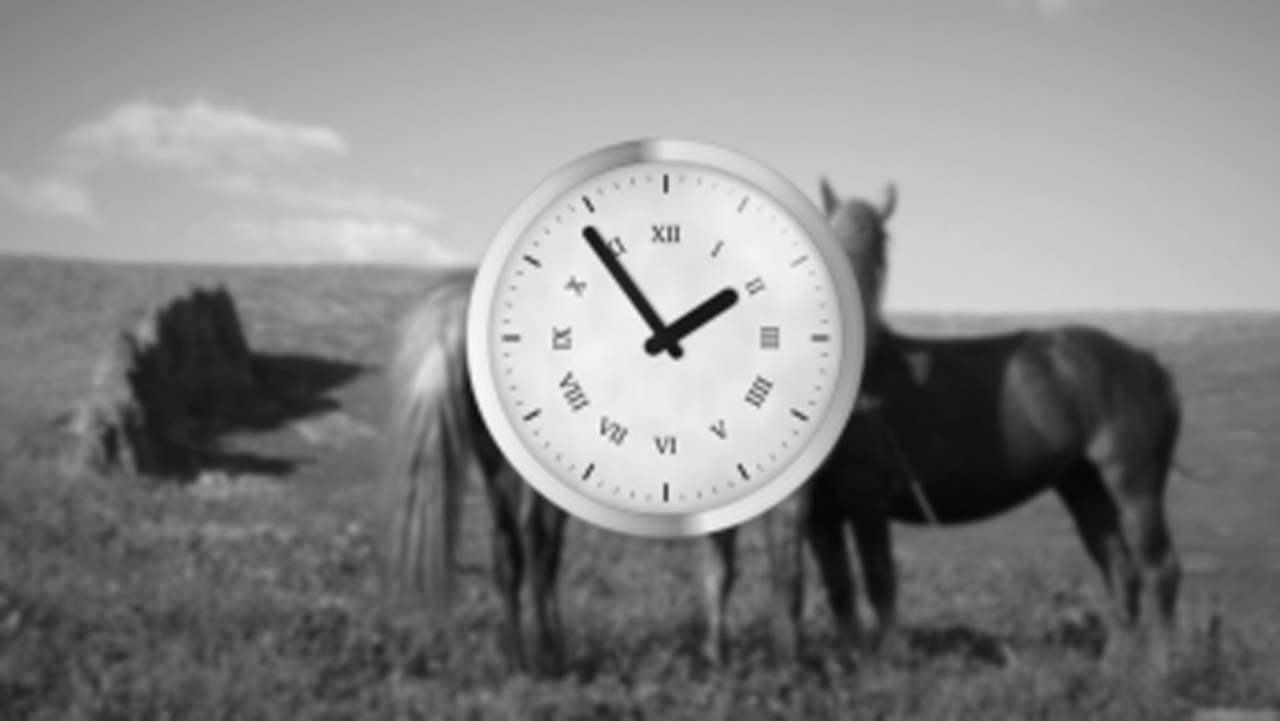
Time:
1.54
